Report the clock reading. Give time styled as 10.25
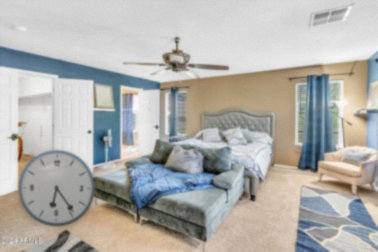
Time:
6.24
